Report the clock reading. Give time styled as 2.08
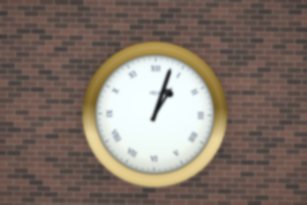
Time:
1.03
